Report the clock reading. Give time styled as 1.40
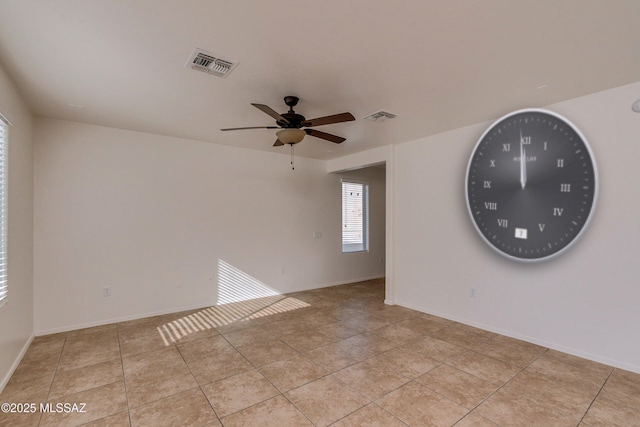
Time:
11.59
